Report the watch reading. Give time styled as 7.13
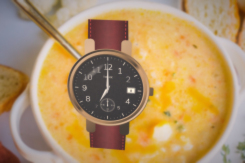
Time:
7.00
